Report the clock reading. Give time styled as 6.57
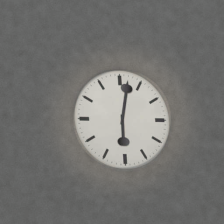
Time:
6.02
